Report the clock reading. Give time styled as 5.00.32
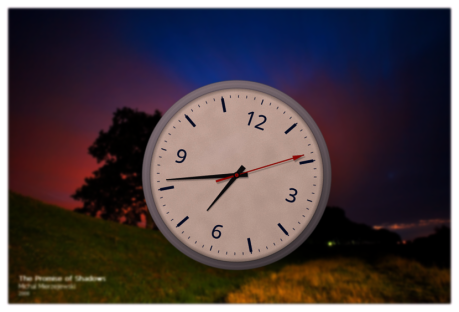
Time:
6.41.09
